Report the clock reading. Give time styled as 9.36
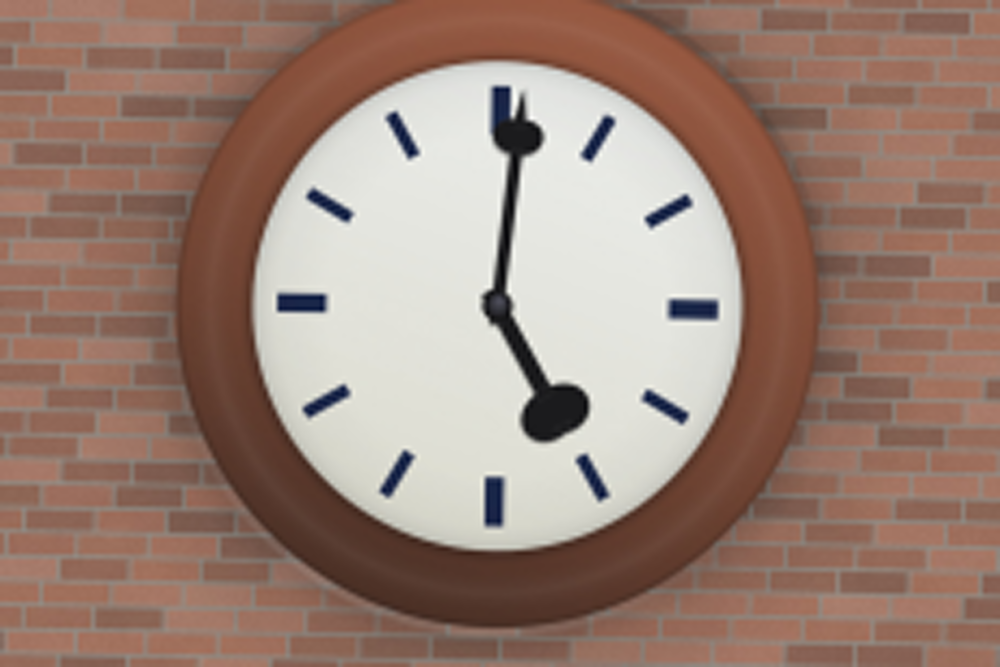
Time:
5.01
